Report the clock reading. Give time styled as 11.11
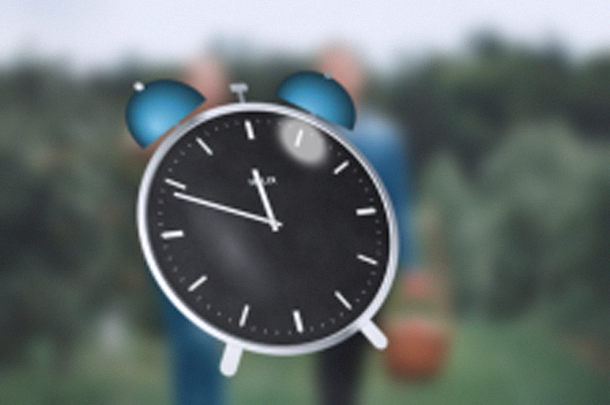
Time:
11.49
